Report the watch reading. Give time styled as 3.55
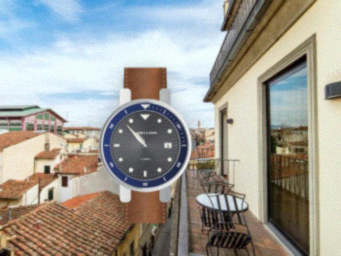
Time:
10.53
